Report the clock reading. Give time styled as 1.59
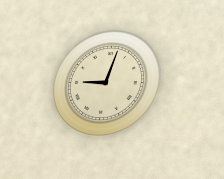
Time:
9.02
